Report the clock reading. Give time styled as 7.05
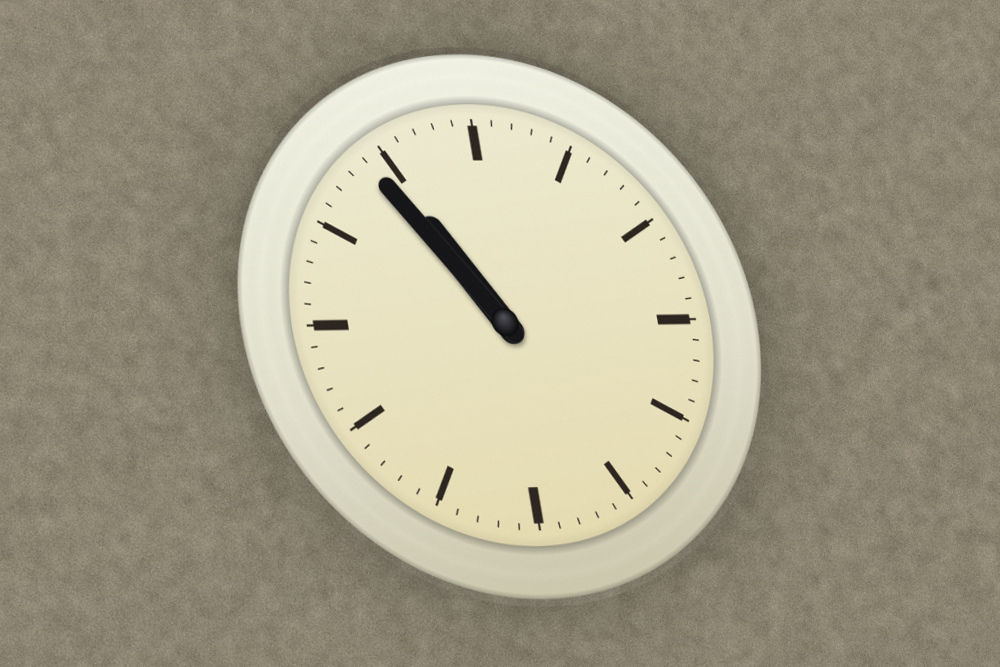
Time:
10.54
